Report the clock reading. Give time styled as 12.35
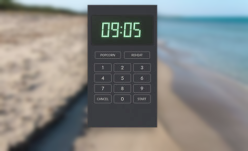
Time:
9.05
